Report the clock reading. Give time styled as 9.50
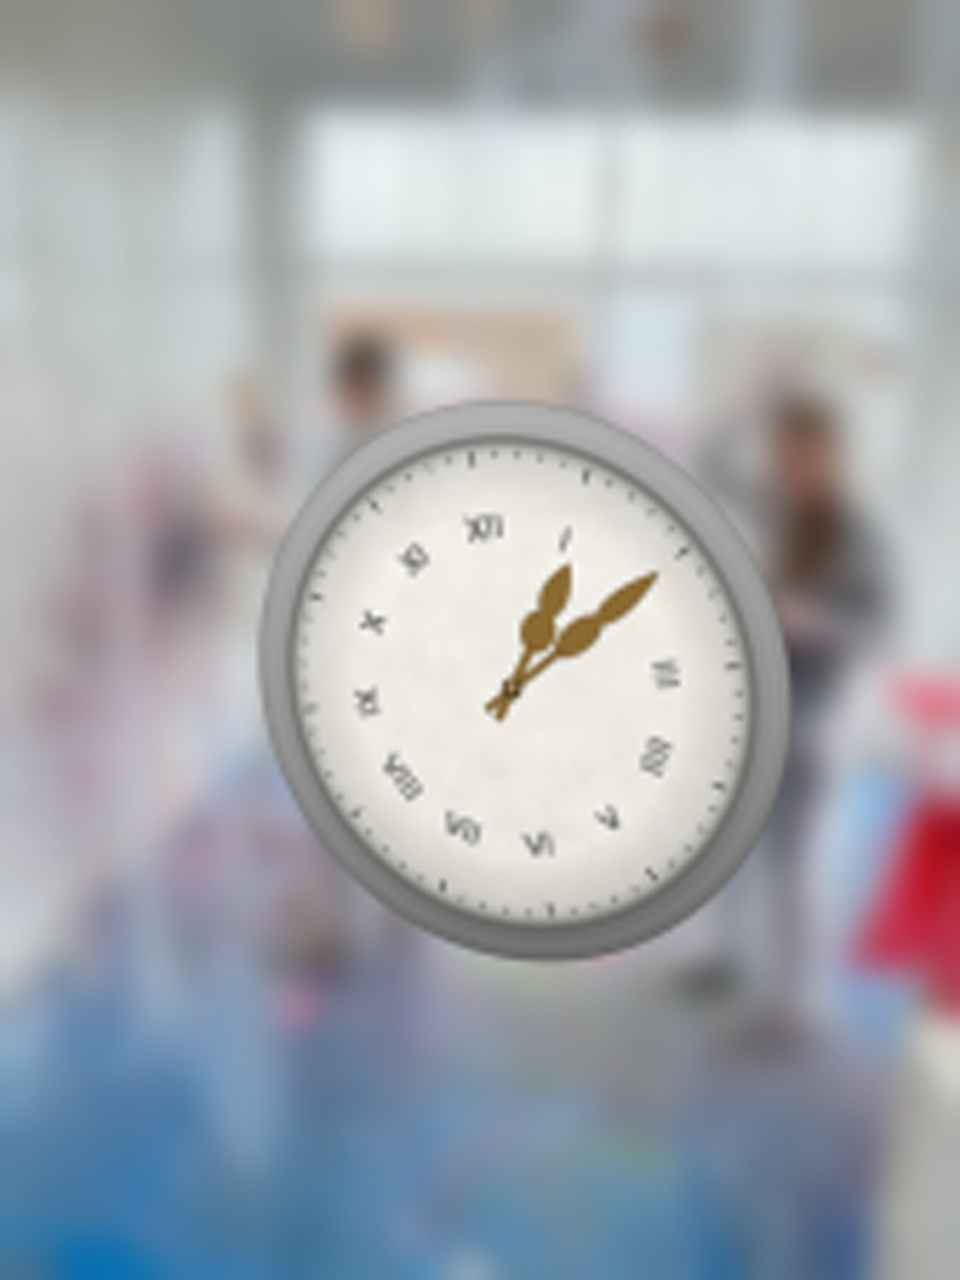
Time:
1.10
